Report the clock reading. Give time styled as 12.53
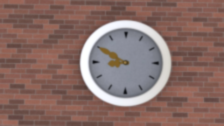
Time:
8.50
